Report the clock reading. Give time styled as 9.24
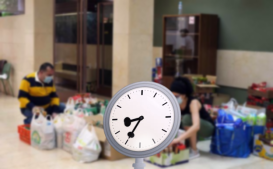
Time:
8.35
